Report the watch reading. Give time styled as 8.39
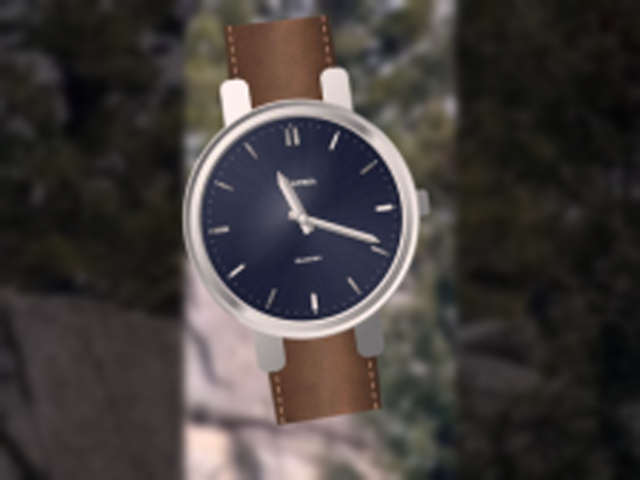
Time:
11.19
